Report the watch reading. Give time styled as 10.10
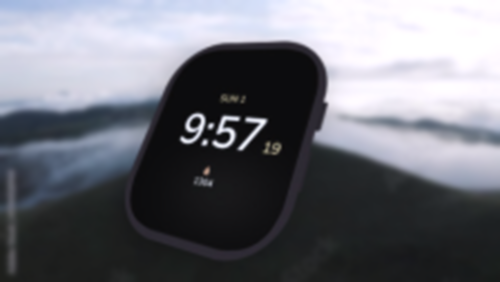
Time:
9.57
